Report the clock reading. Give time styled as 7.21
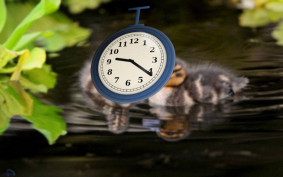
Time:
9.21
